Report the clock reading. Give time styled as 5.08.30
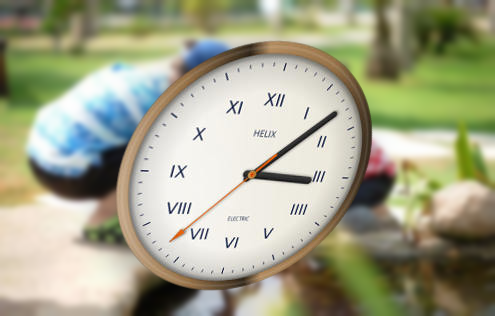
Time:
3.07.37
